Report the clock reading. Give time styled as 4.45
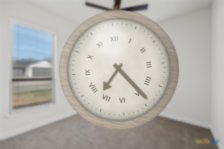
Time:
7.24
